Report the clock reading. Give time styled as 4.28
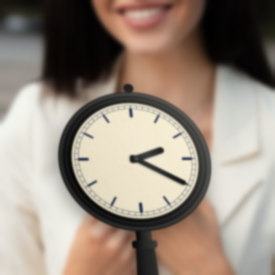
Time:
2.20
